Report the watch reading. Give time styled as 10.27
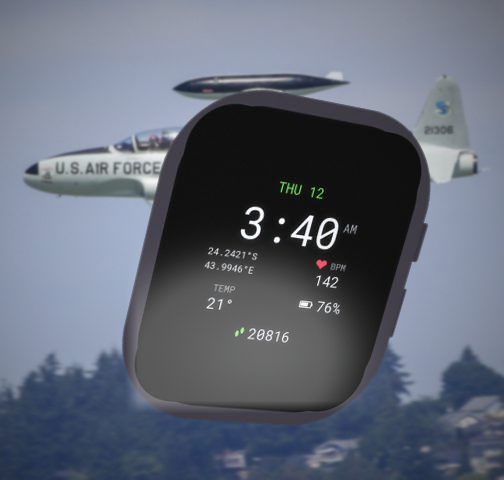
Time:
3.40
